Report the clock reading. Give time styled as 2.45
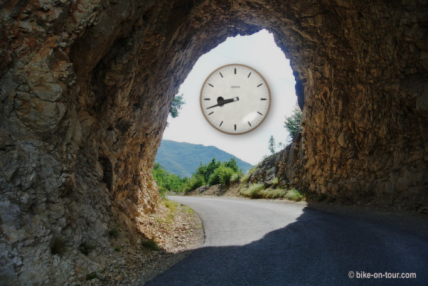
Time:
8.42
